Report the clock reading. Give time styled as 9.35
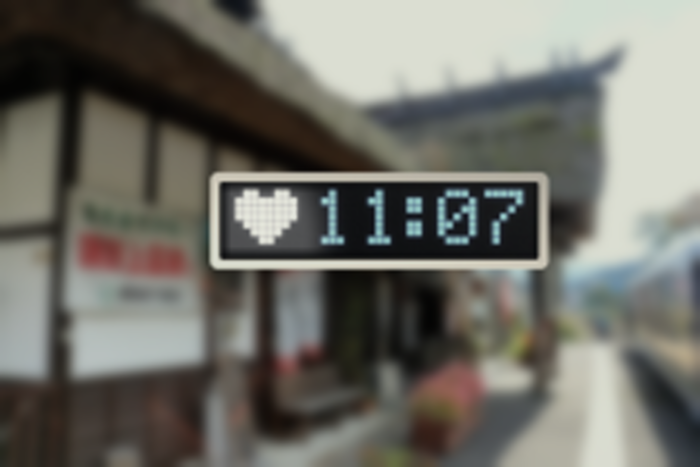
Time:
11.07
